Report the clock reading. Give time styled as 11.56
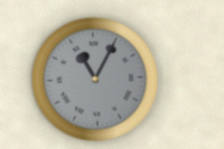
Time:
11.05
